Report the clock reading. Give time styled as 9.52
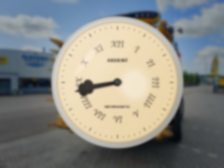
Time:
8.43
